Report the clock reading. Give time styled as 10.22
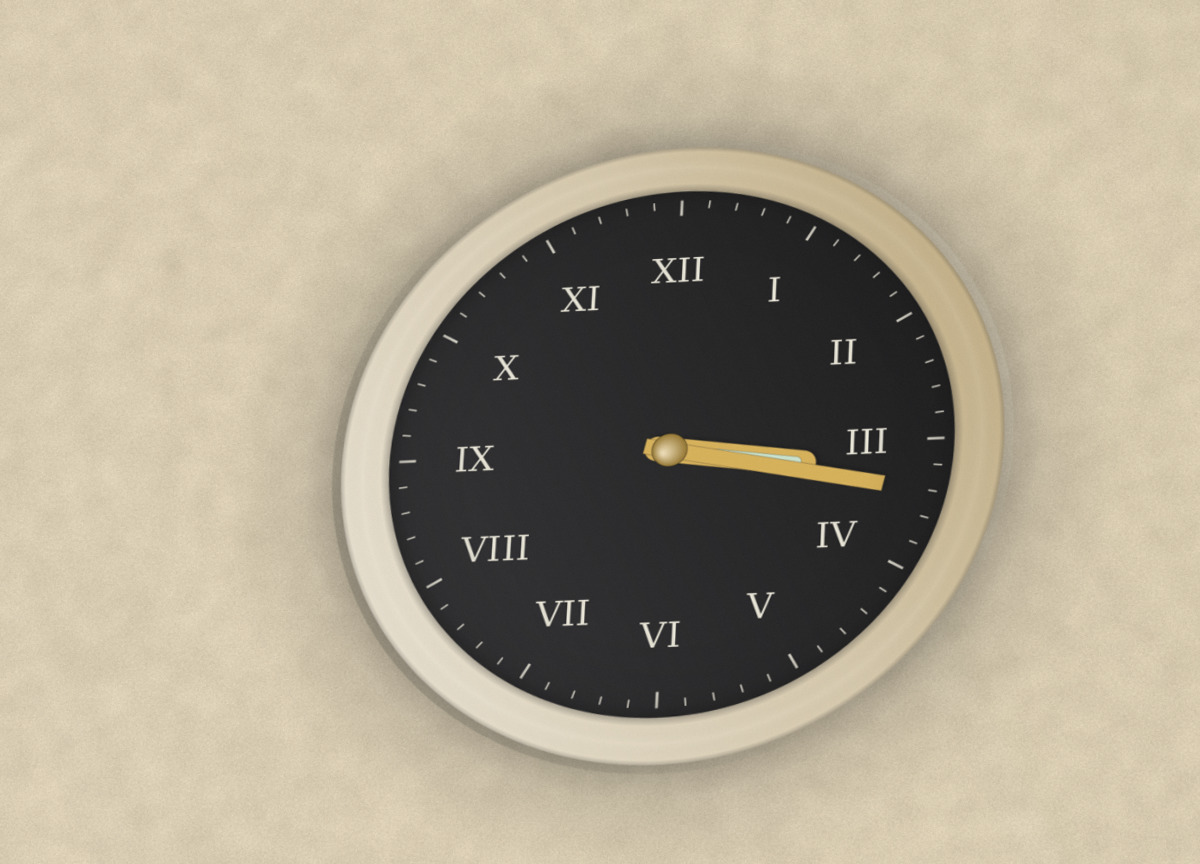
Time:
3.17
